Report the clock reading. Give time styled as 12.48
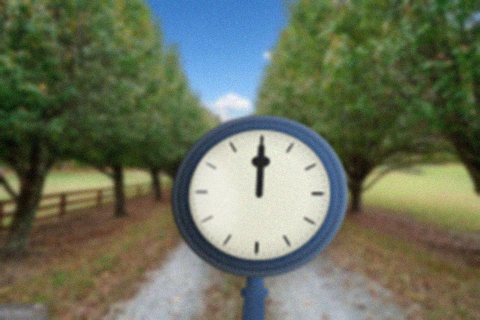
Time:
12.00
